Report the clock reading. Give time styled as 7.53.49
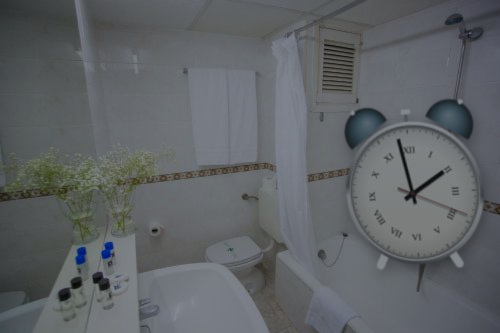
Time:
1.58.19
